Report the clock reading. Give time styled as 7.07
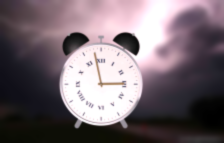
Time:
2.58
